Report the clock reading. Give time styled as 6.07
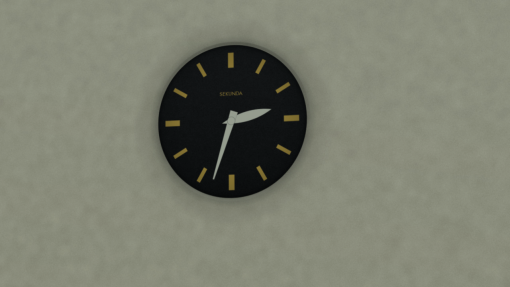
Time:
2.33
